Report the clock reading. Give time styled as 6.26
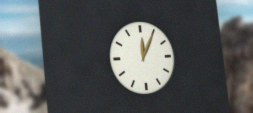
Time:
12.05
